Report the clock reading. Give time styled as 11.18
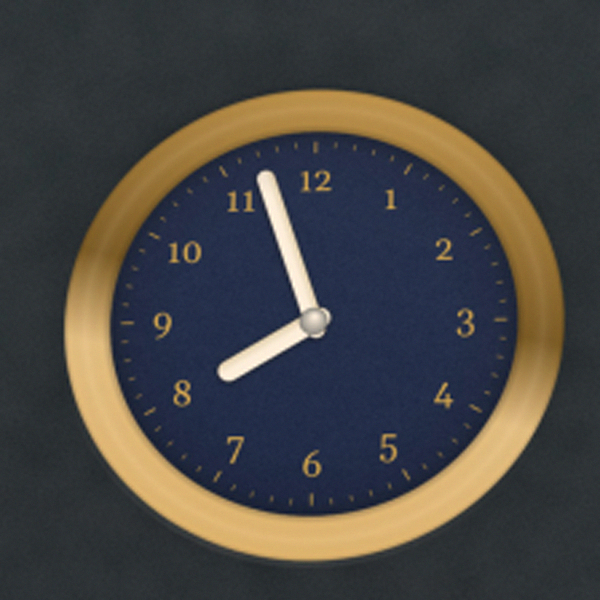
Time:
7.57
